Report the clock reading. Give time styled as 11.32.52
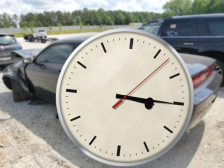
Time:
3.15.07
